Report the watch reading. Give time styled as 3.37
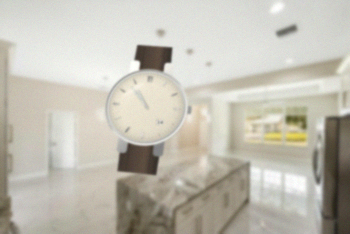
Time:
10.53
